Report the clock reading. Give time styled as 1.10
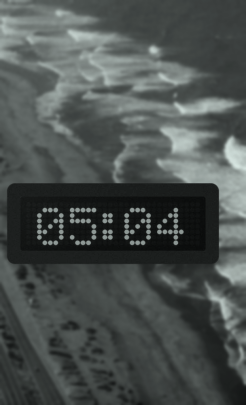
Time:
5.04
